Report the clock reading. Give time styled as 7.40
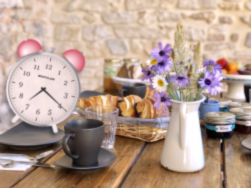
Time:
7.20
